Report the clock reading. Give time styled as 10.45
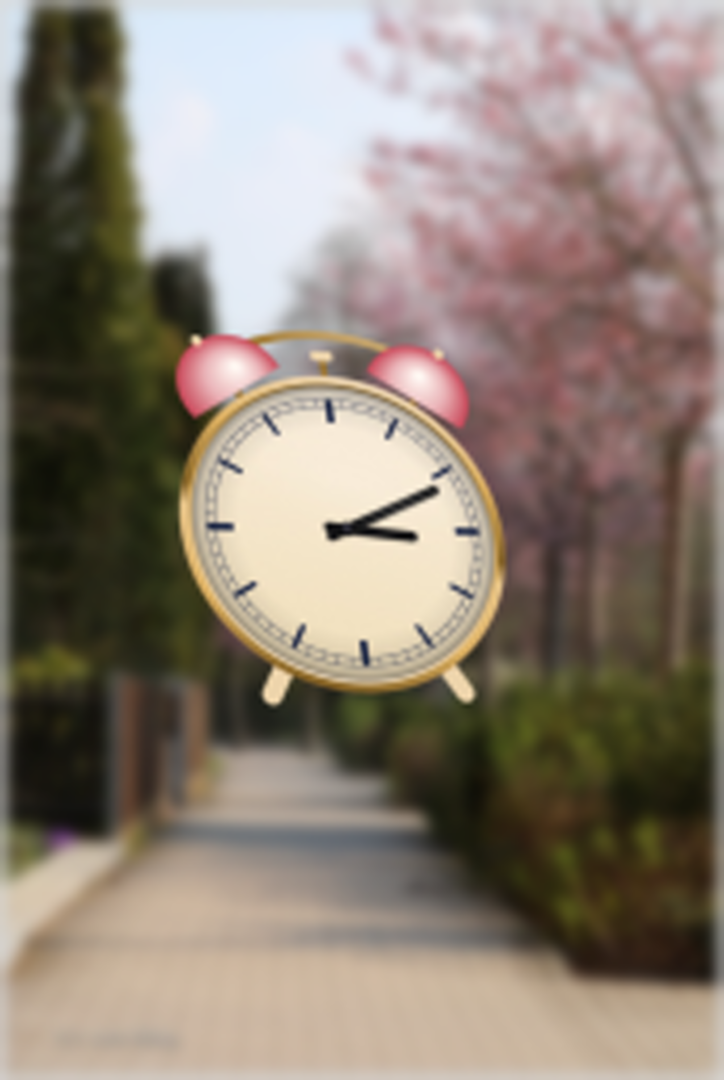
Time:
3.11
